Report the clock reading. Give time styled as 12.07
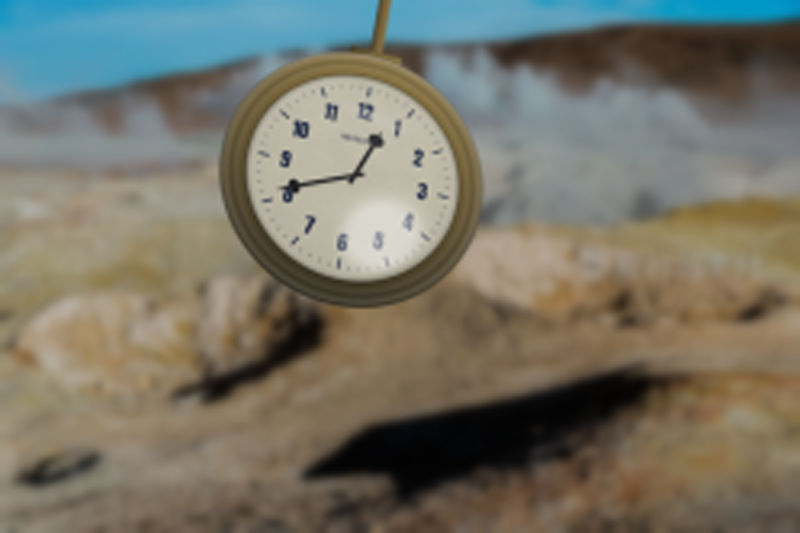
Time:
12.41
